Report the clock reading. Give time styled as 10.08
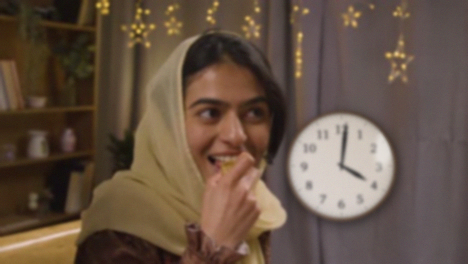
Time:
4.01
